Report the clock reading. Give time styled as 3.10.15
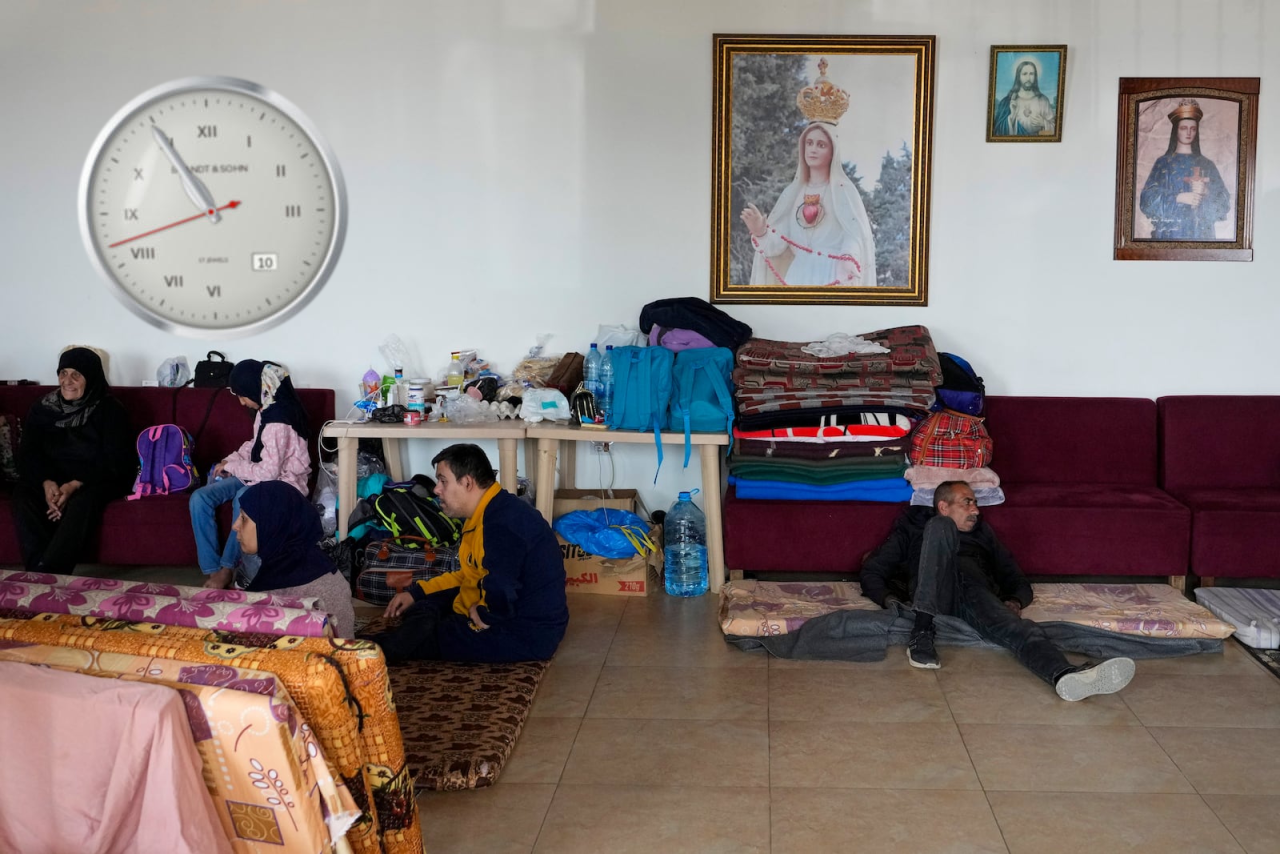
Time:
10.54.42
